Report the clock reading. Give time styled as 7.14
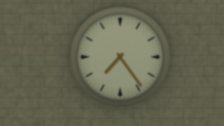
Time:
7.24
